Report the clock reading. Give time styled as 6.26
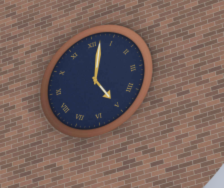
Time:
5.02
